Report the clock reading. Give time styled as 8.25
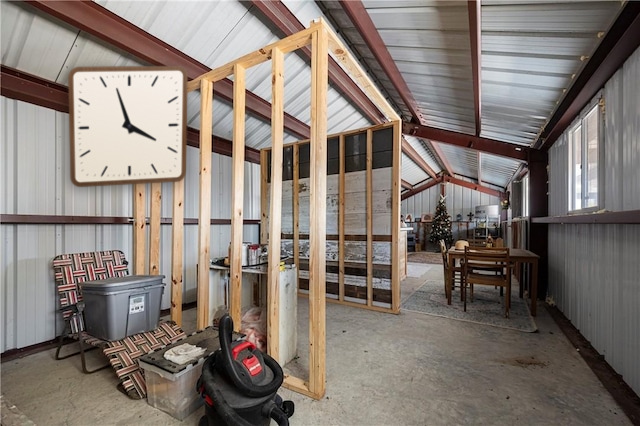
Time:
3.57
